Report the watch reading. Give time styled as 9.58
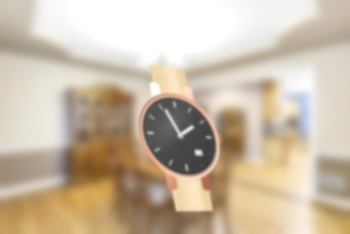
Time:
1.56
